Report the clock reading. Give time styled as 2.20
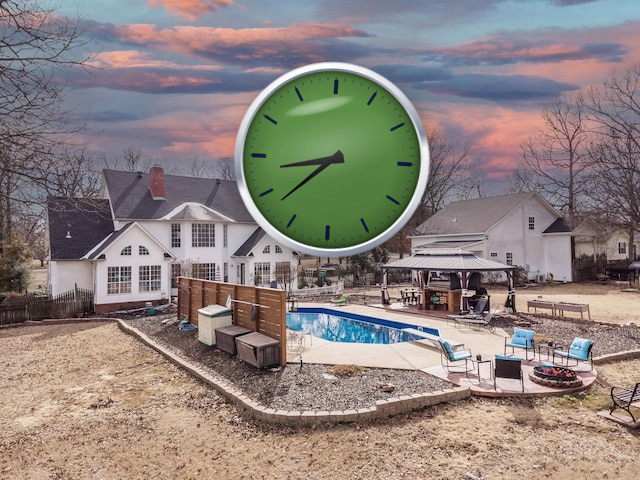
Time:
8.38
